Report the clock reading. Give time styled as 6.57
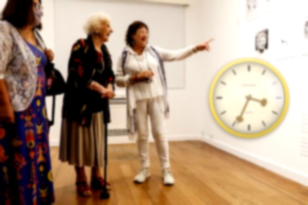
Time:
3.34
